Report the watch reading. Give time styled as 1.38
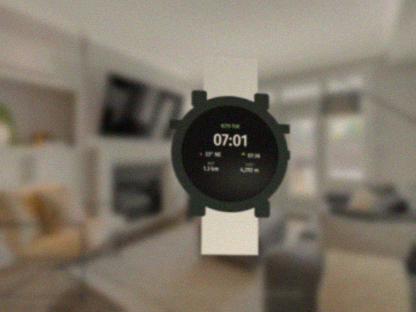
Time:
7.01
